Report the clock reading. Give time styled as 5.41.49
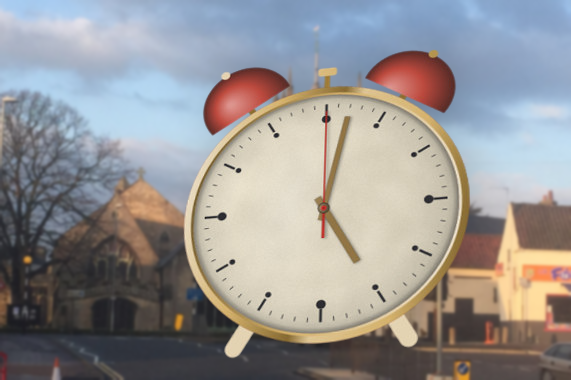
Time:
5.02.00
